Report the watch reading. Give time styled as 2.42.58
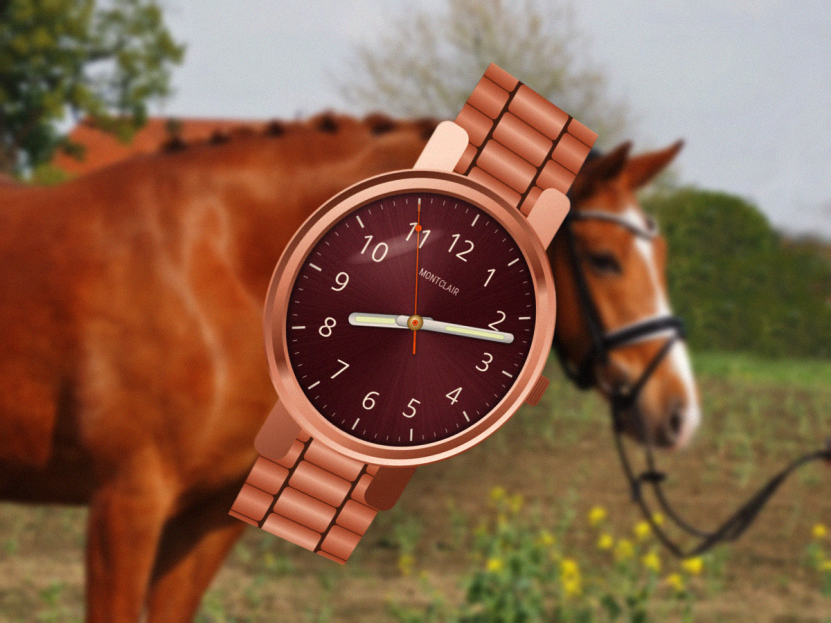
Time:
8.11.55
